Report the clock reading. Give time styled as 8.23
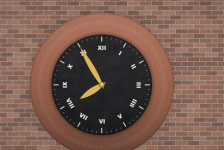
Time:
7.55
